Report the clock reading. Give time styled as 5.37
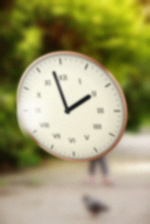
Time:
1.58
